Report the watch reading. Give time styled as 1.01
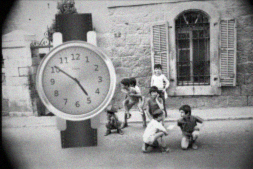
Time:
4.51
